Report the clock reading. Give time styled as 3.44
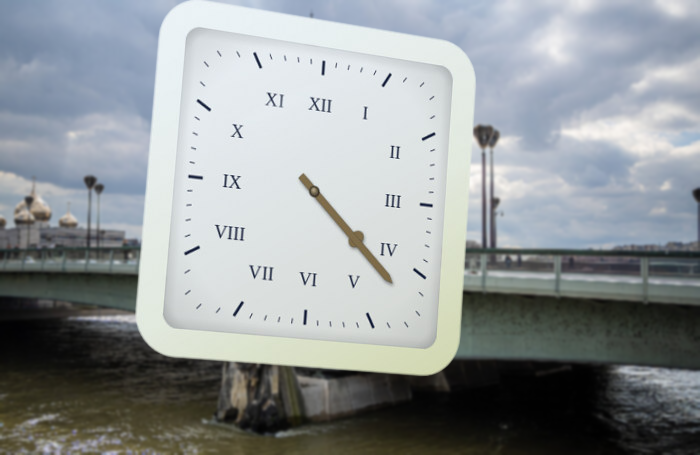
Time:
4.22
